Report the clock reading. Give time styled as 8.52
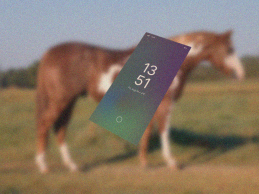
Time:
13.51
